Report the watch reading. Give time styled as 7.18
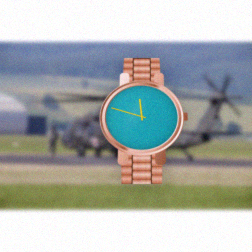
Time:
11.48
